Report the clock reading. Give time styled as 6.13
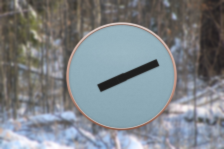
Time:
8.11
